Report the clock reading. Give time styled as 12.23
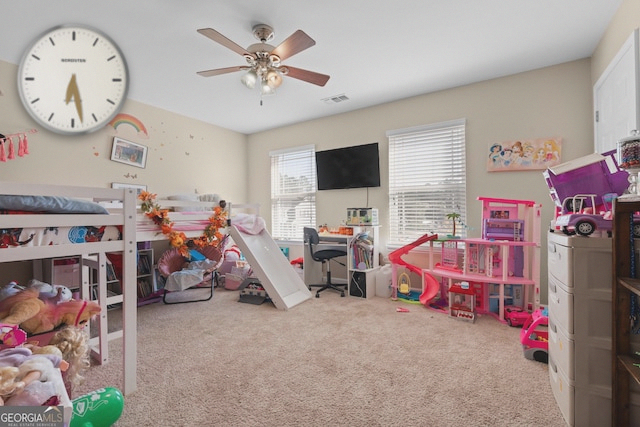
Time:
6.28
